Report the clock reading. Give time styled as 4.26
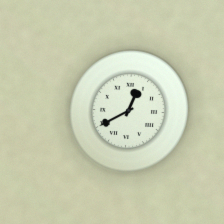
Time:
12.40
